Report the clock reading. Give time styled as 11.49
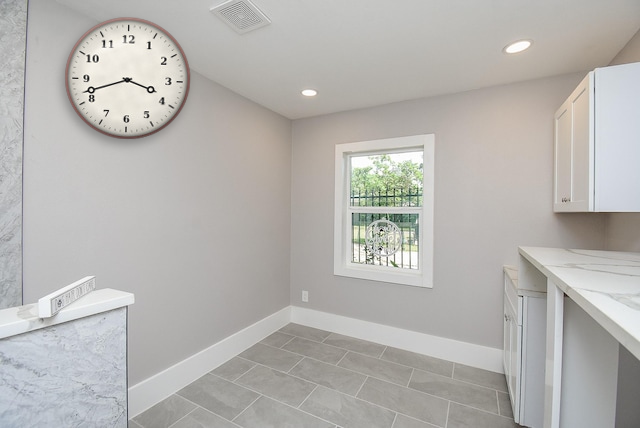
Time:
3.42
